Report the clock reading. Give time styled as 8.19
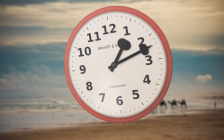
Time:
1.12
